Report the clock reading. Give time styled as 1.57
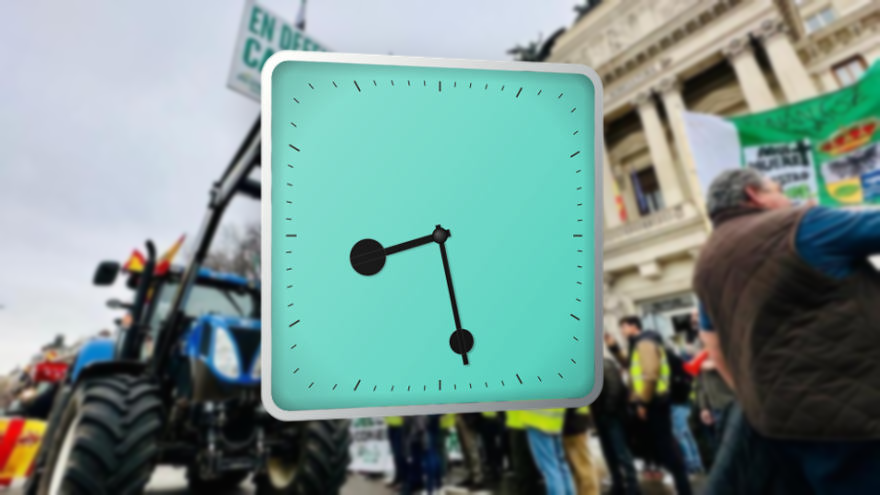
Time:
8.28
